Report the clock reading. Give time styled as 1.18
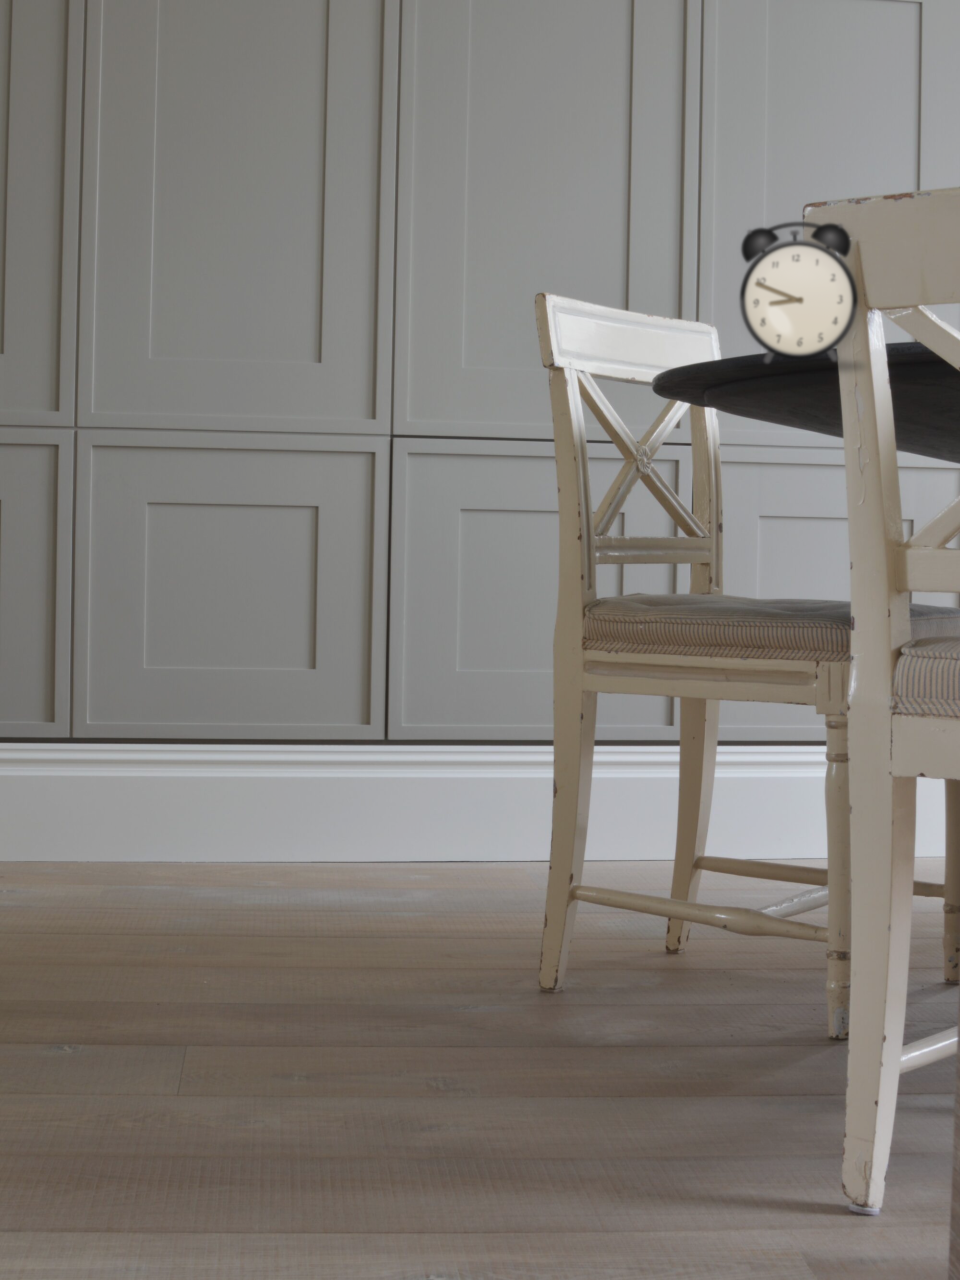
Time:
8.49
